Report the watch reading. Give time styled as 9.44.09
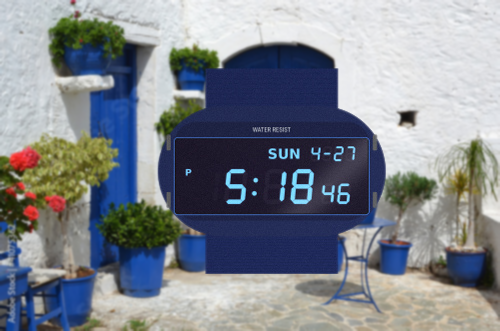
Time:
5.18.46
